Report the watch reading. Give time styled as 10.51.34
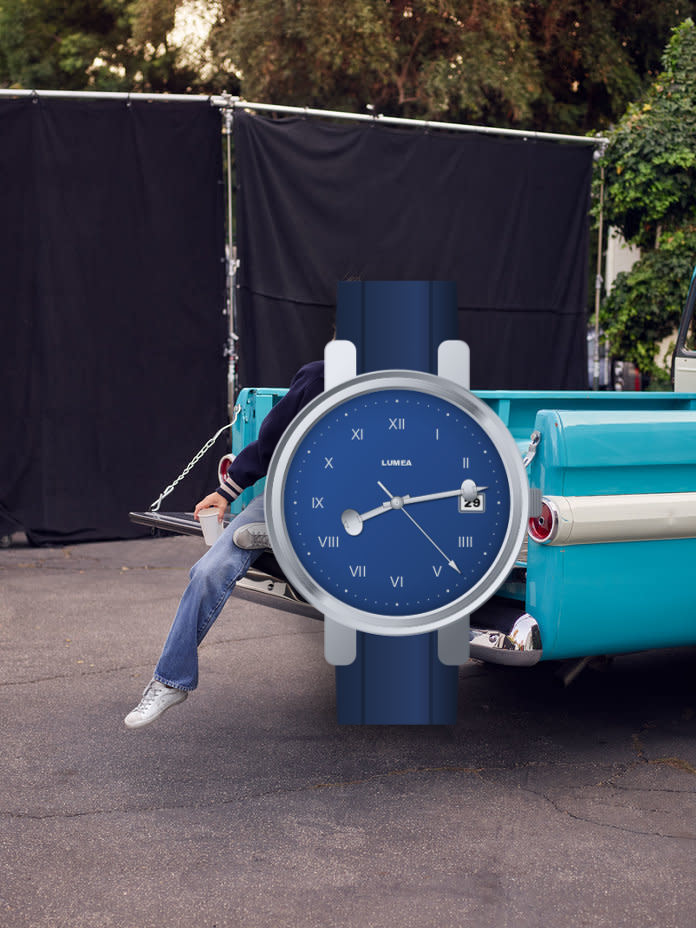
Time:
8.13.23
